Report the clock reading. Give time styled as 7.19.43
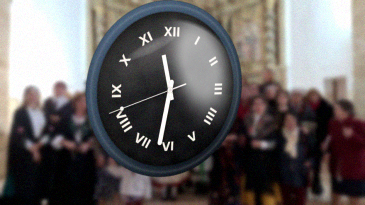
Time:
11.31.42
